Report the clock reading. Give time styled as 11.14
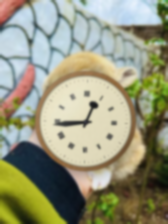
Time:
12.44
